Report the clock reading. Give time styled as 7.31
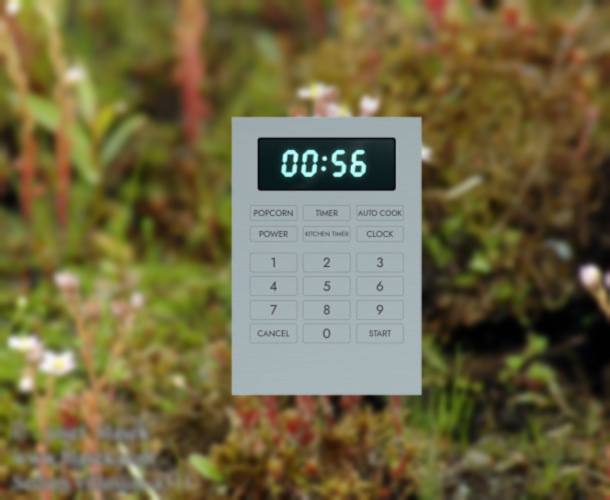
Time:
0.56
